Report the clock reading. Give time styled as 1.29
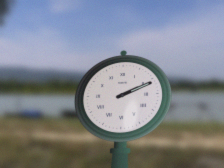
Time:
2.11
